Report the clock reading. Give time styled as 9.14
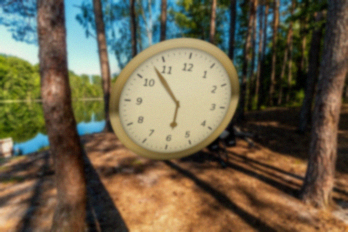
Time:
5.53
